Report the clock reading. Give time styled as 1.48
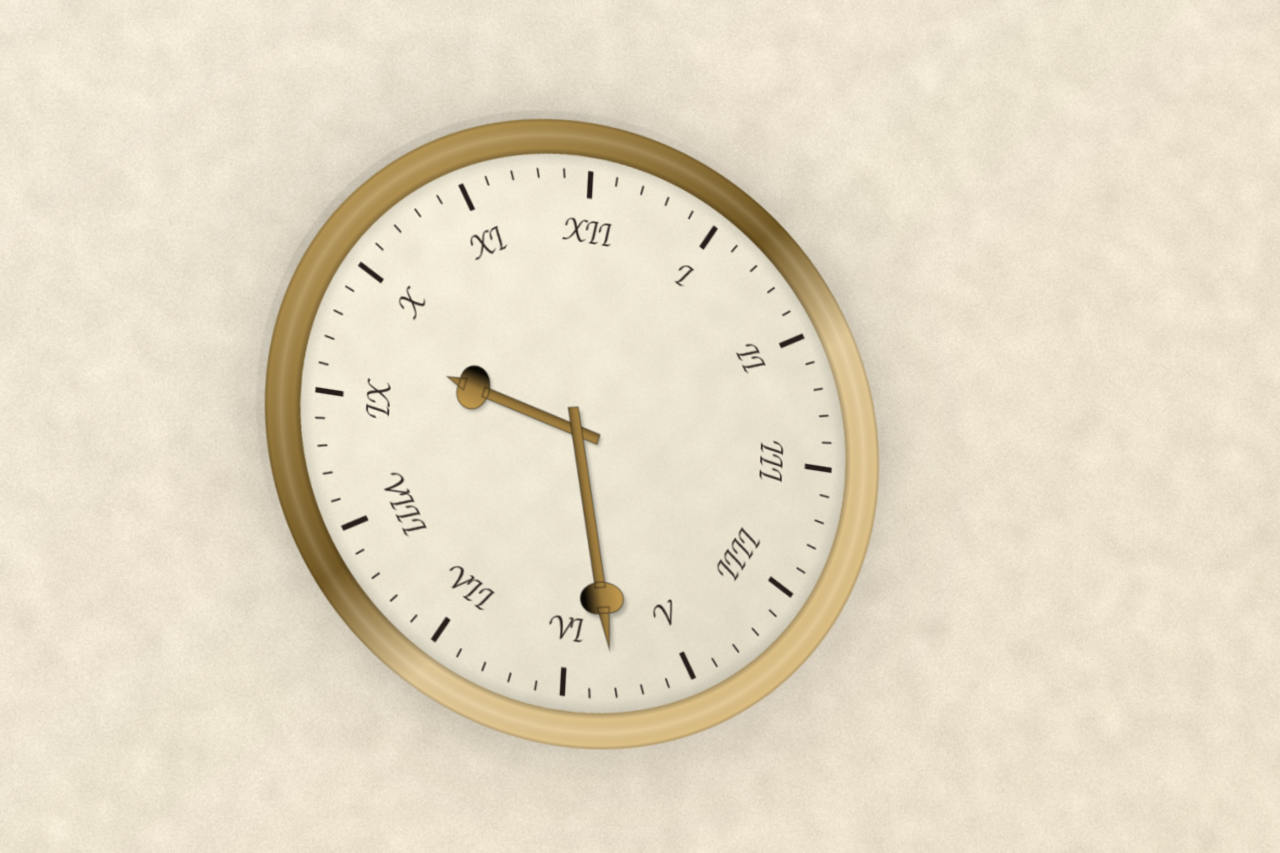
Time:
9.28
